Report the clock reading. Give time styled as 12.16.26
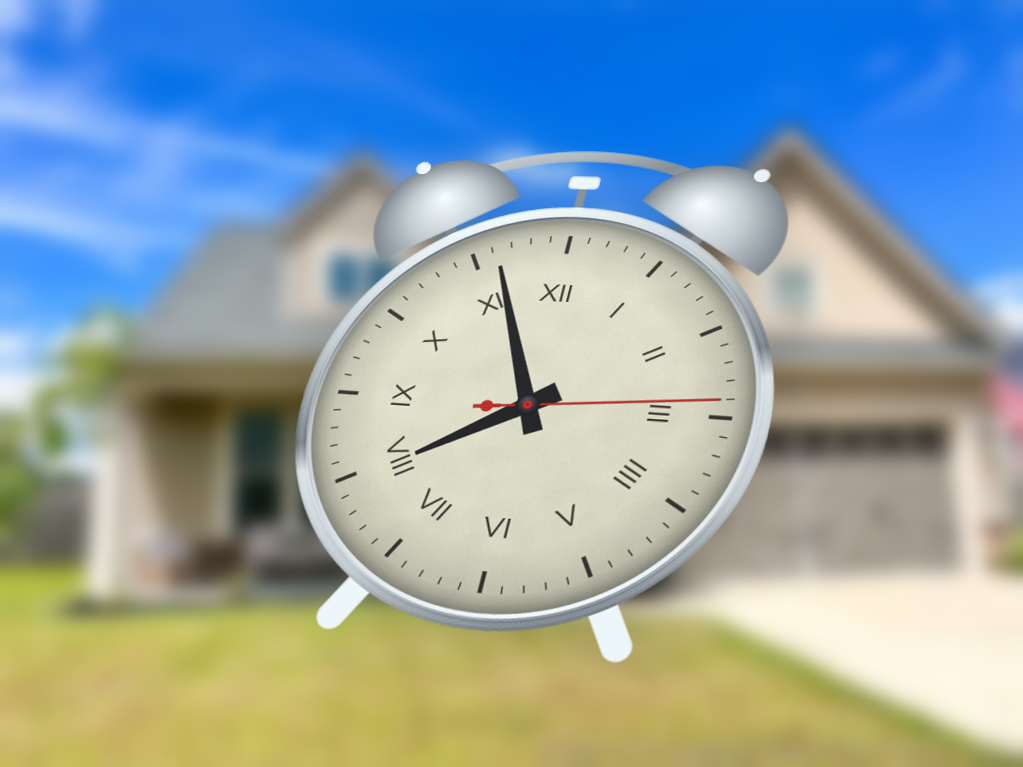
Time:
7.56.14
